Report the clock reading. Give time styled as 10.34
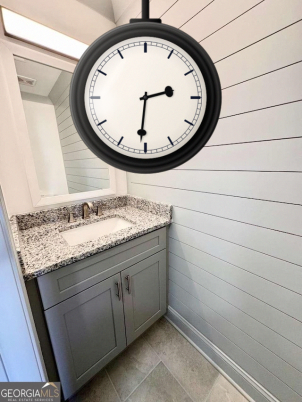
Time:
2.31
